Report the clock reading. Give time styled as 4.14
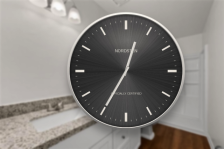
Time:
12.35
